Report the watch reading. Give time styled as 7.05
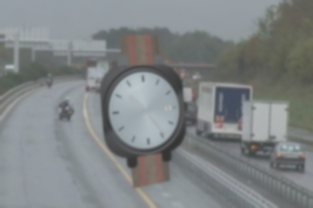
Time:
10.24
